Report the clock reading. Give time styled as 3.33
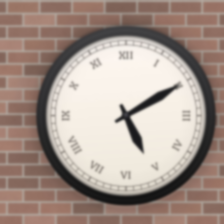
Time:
5.10
